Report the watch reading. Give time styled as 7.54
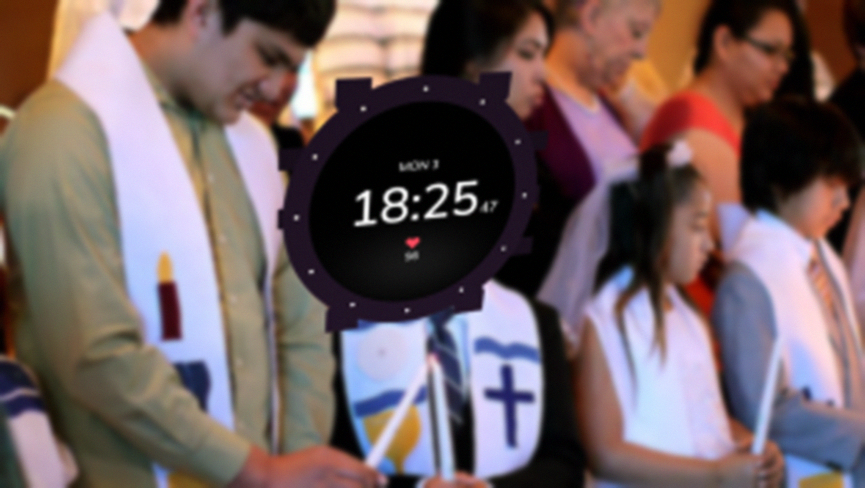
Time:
18.25
